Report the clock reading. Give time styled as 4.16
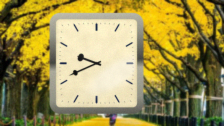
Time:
9.41
